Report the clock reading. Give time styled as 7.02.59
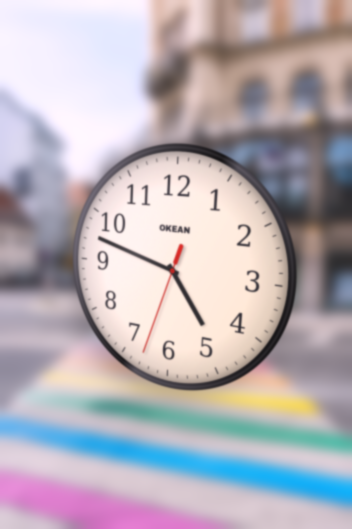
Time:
4.47.33
